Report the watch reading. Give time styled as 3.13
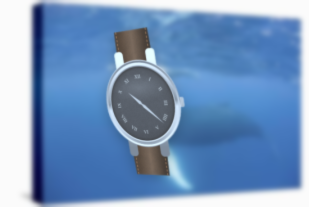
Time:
10.22
